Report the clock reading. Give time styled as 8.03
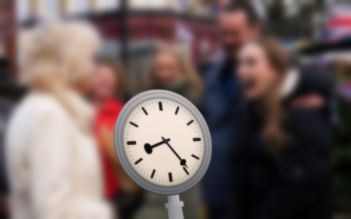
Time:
8.24
